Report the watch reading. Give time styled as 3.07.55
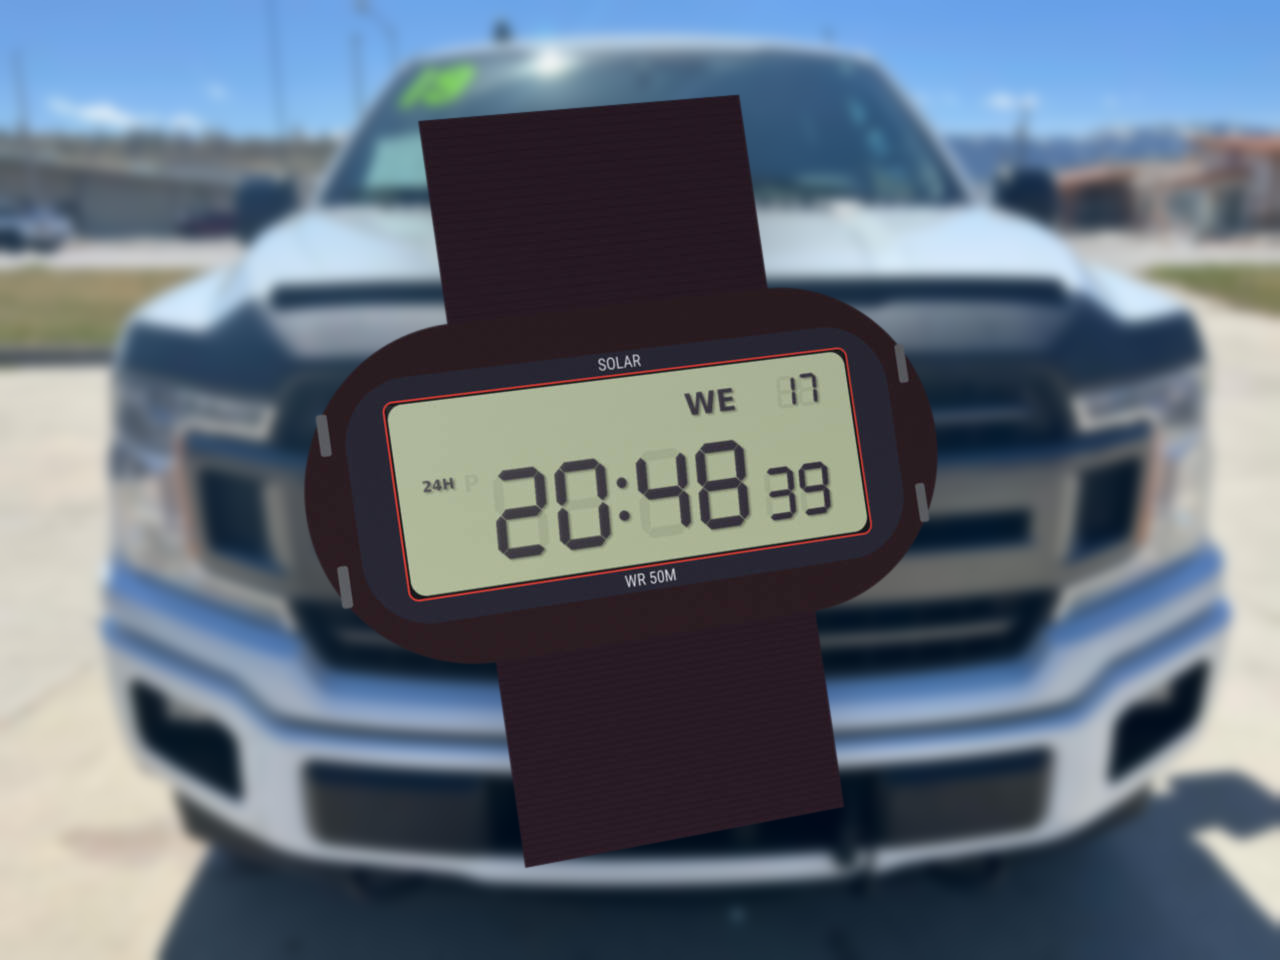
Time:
20.48.39
